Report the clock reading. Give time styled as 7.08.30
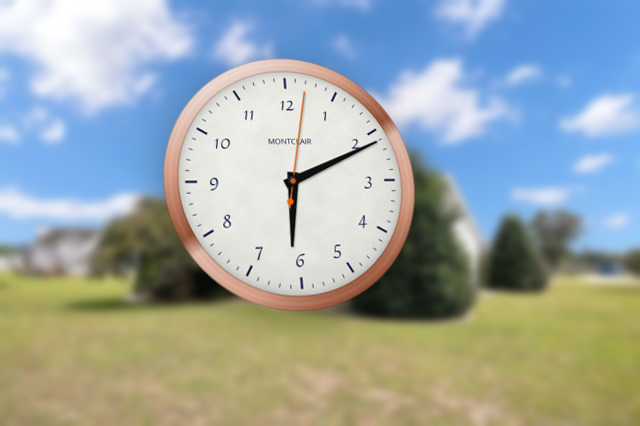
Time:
6.11.02
